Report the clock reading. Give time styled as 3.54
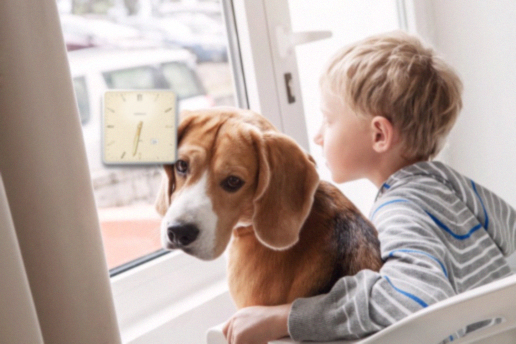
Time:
6.32
